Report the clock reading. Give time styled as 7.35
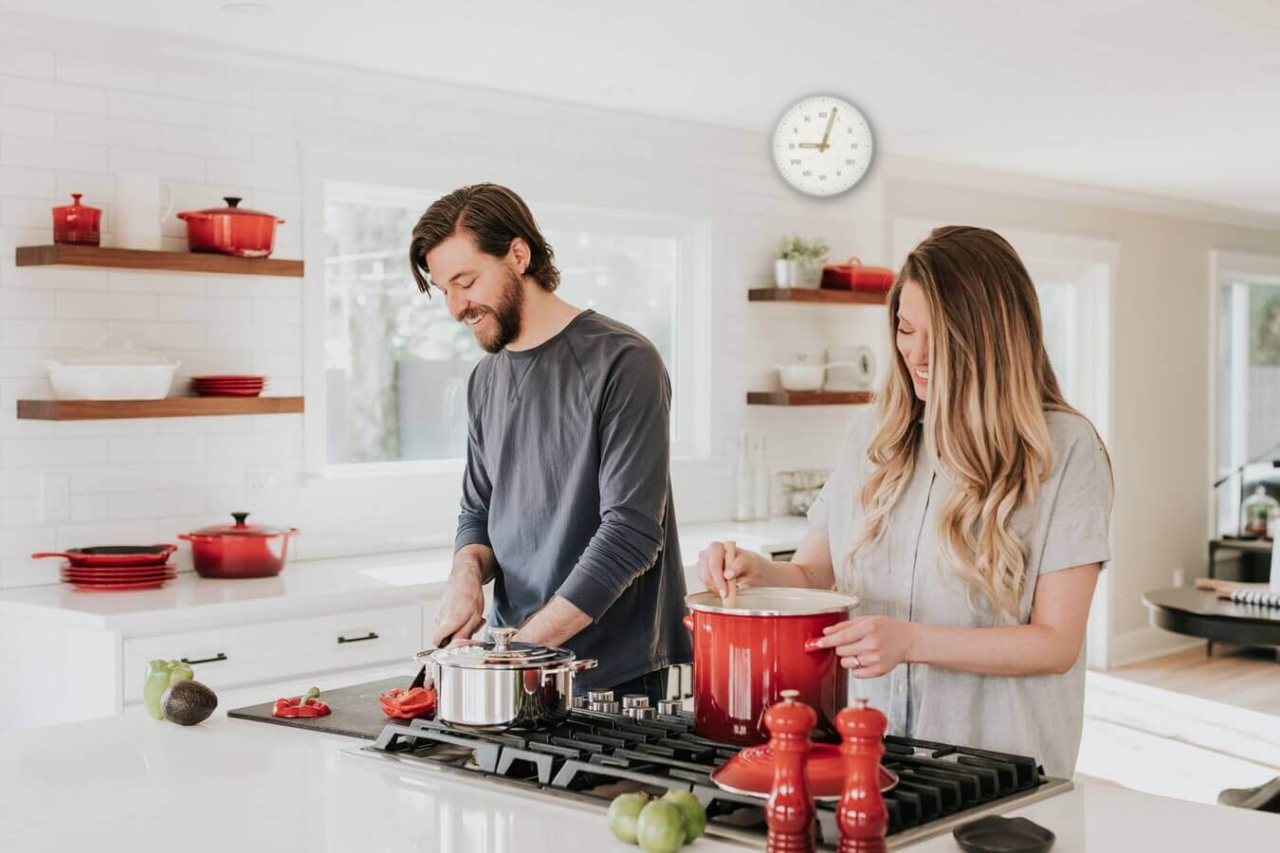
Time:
9.03
